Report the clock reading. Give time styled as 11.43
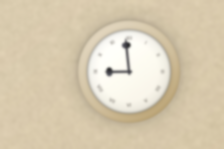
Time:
8.59
